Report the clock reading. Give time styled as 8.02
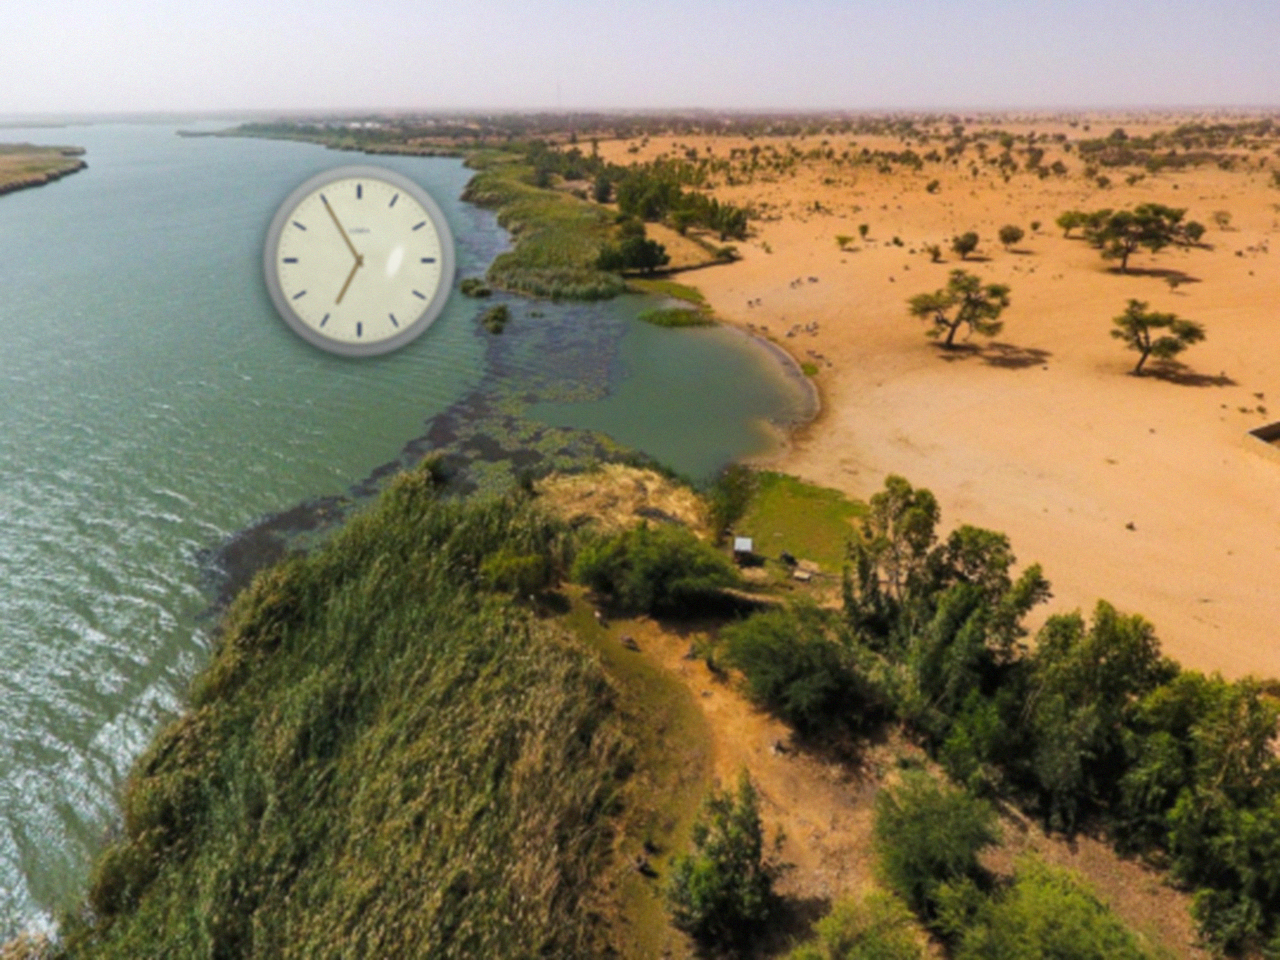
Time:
6.55
